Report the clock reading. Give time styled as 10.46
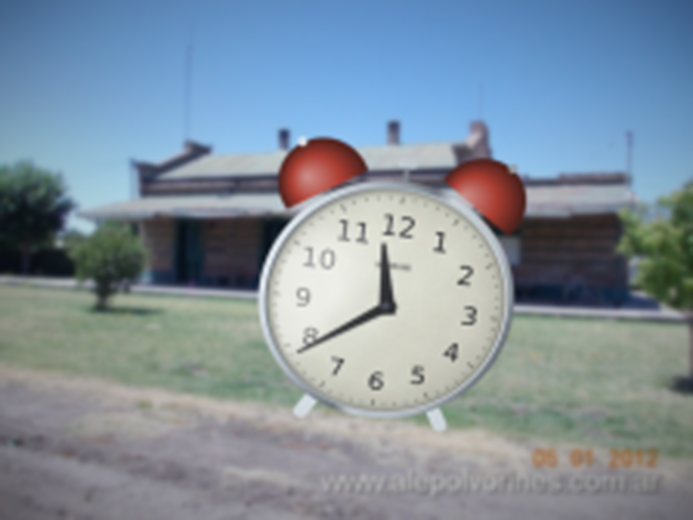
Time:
11.39
